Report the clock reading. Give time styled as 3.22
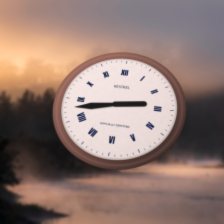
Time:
2.43
